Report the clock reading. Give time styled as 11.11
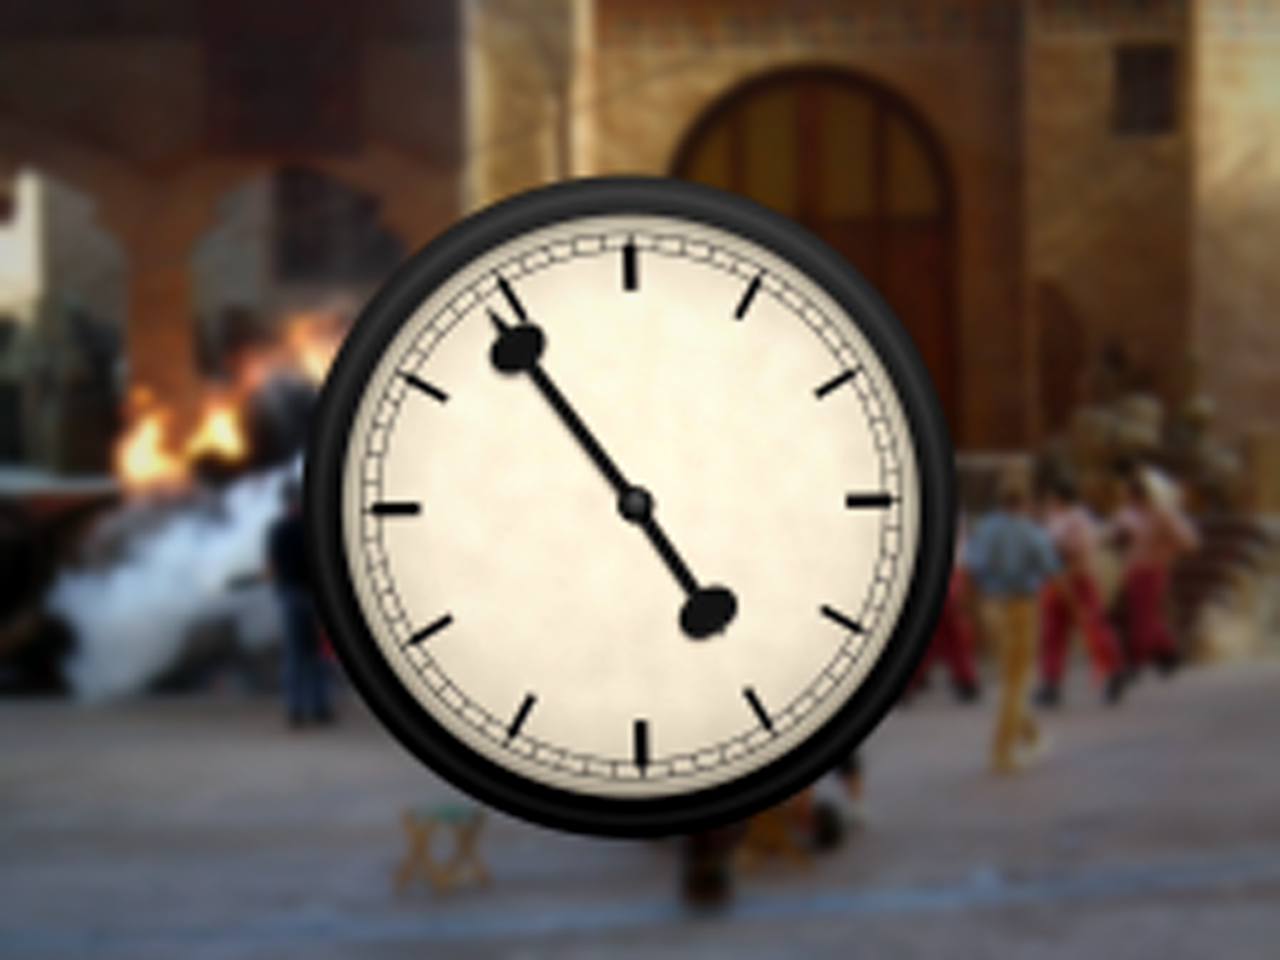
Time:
4.54
